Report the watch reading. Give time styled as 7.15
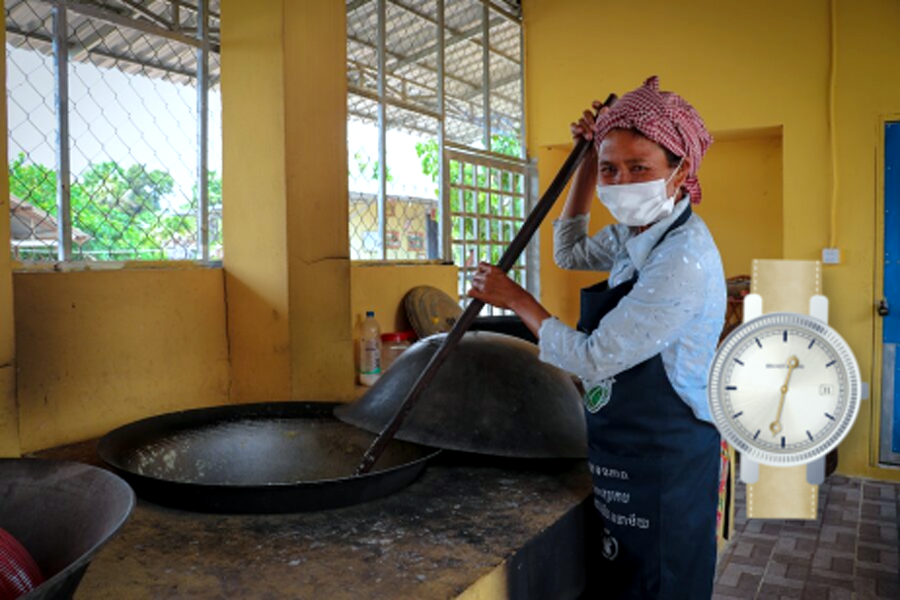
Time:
12.32
